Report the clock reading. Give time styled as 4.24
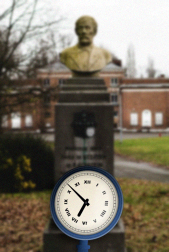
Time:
6.52
